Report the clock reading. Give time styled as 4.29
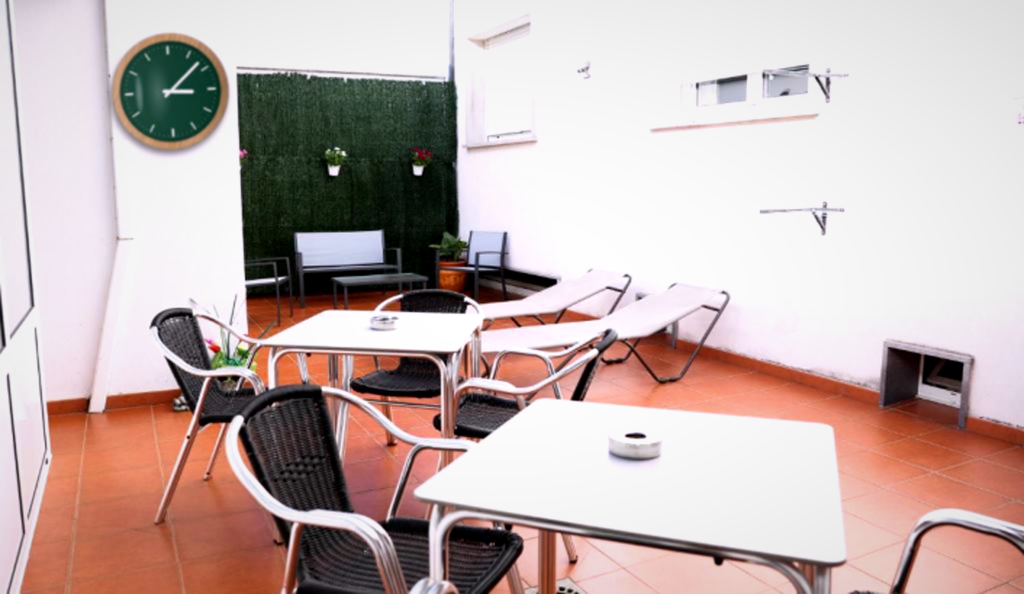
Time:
3.08
